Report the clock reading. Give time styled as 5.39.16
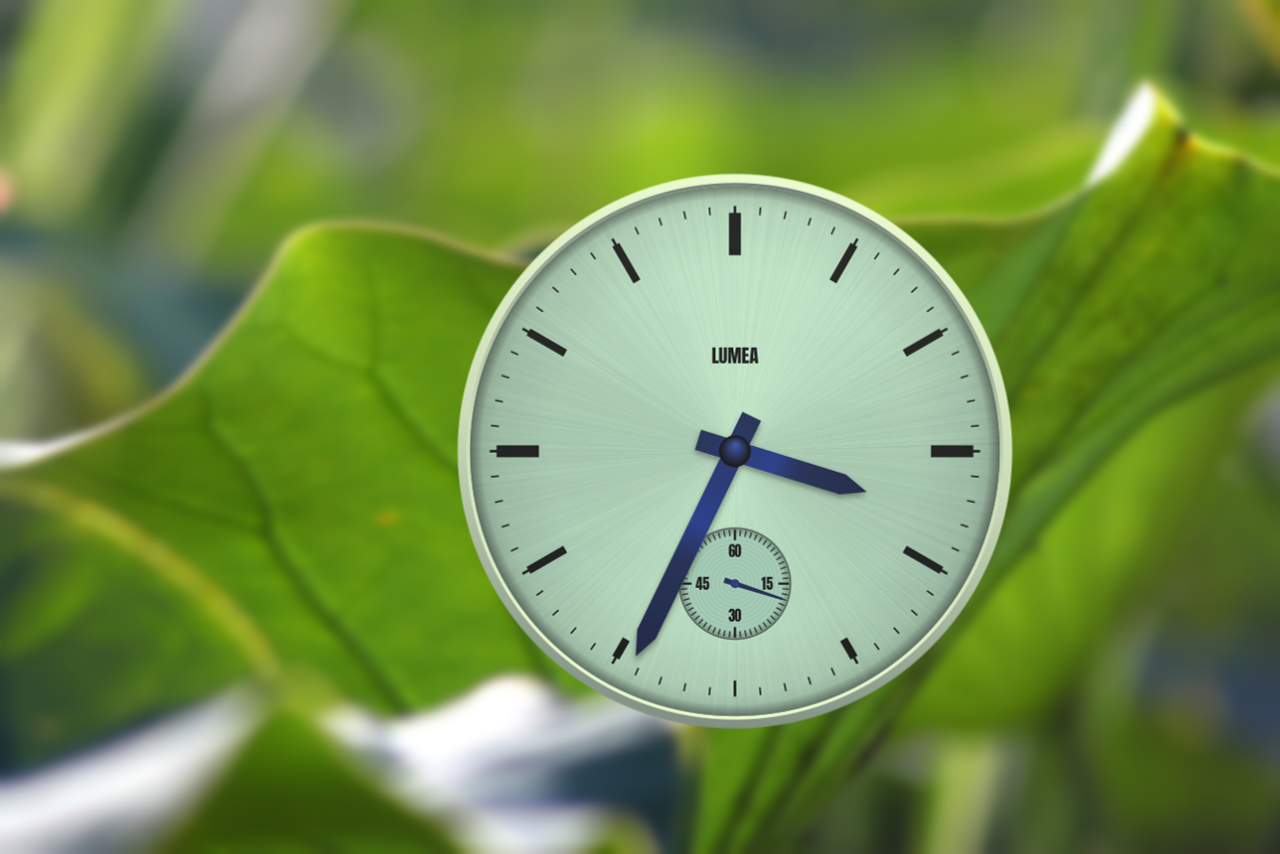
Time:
3.34.18
